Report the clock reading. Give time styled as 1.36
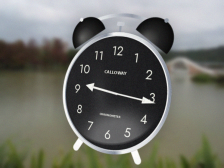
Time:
9.16
